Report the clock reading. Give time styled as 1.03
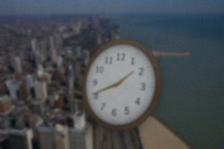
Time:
1.41
